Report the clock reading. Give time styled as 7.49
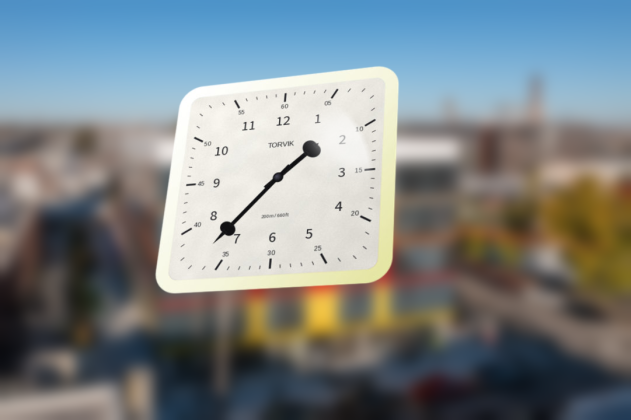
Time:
1.37
